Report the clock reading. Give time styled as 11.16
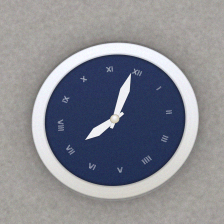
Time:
6.59
